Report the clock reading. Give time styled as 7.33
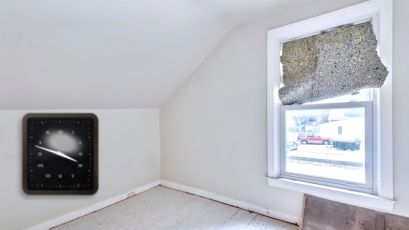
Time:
3.48
